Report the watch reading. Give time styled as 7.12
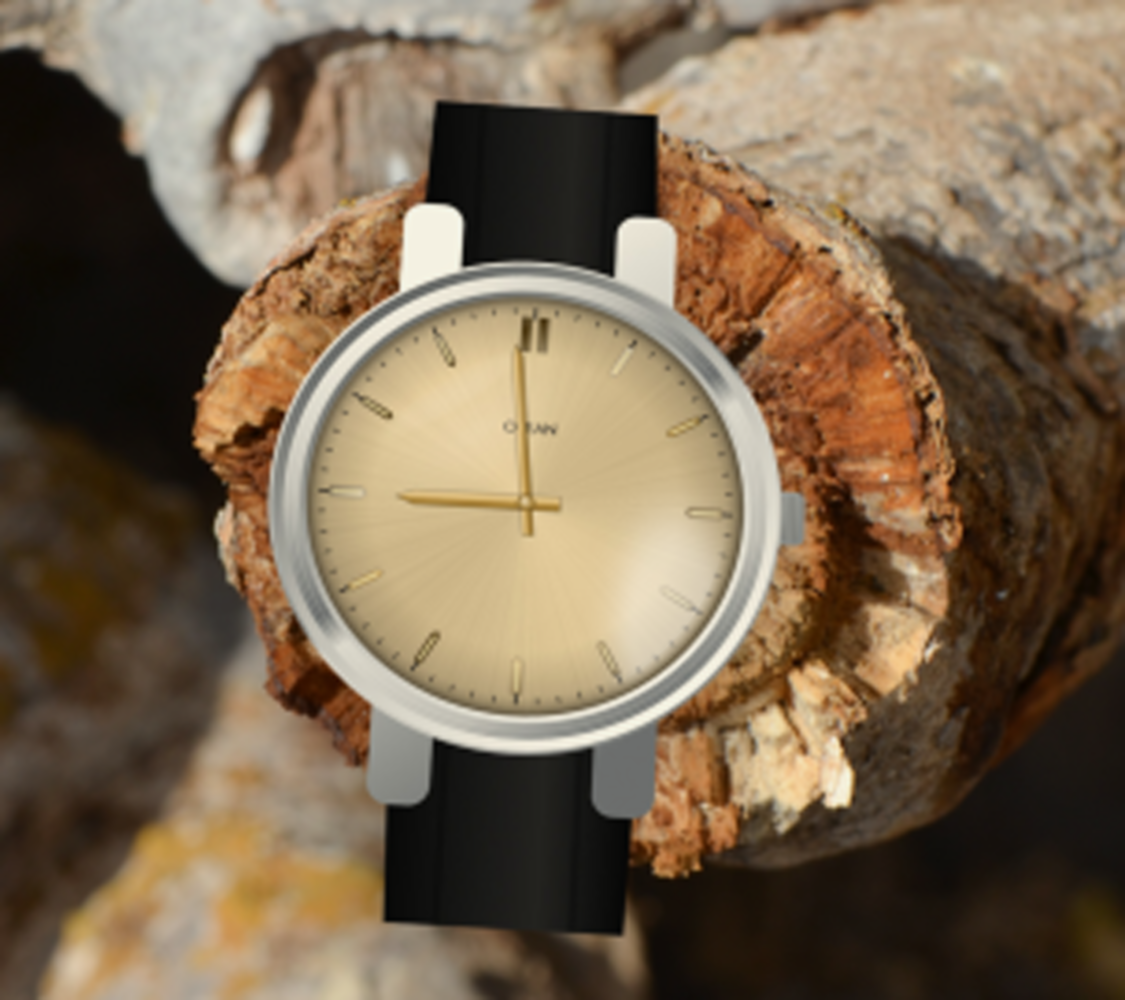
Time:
8.59
